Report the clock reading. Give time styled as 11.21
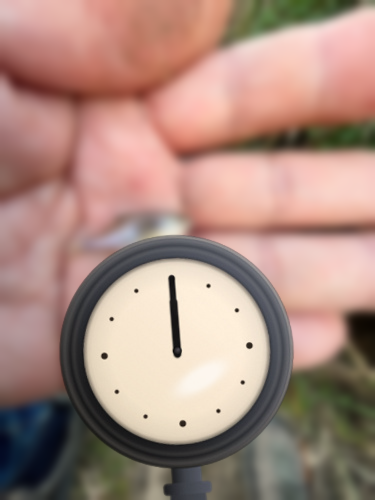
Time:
12.00
